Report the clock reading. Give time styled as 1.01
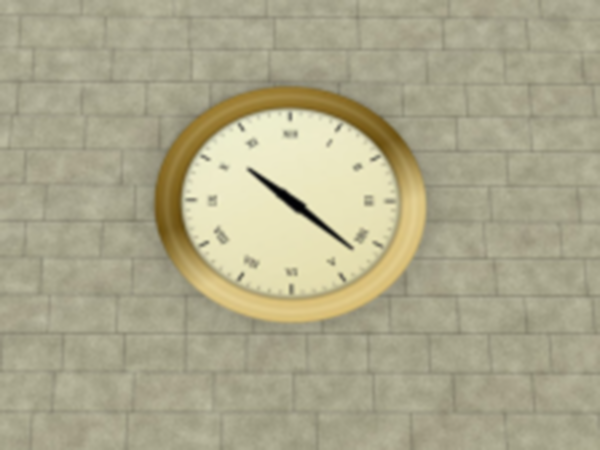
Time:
10.22
